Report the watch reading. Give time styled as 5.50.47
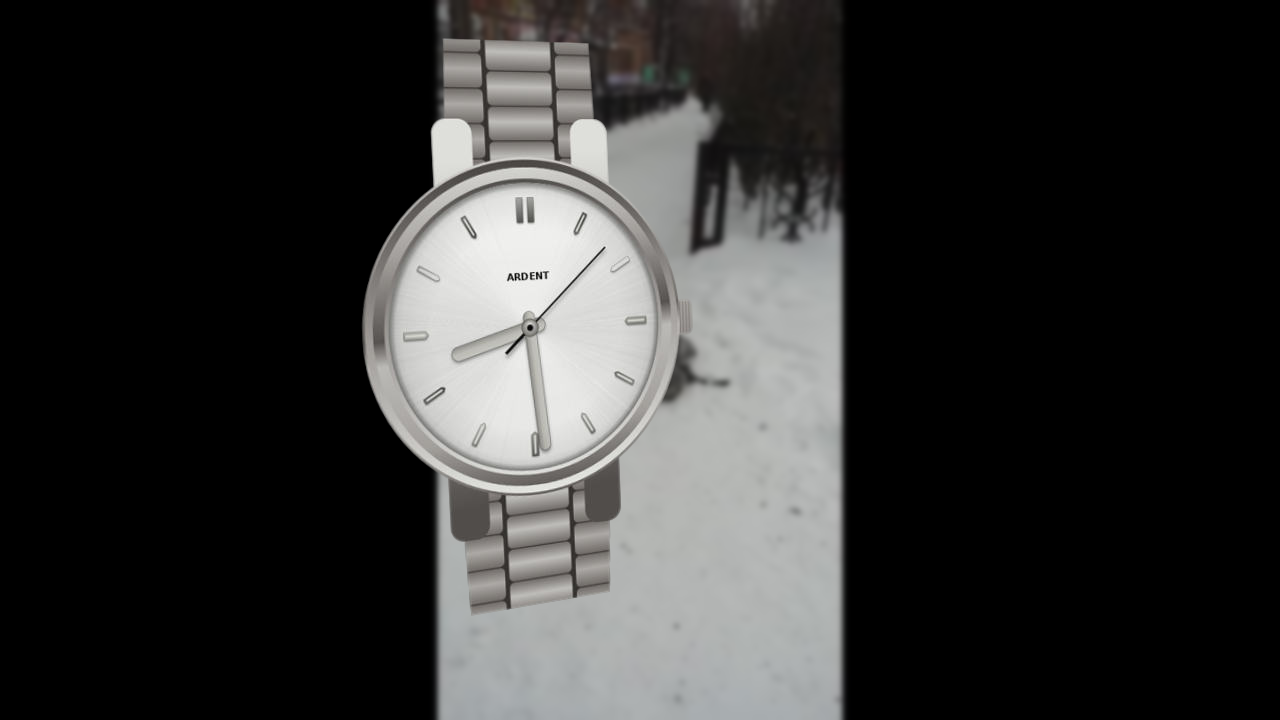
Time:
8.29.08
